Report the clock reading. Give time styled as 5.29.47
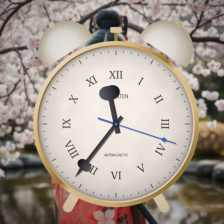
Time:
11.36.18
